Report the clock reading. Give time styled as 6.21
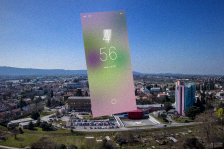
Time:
4.56
